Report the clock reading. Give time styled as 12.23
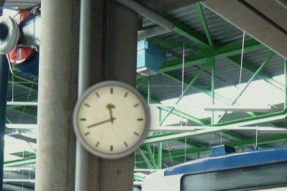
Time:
11.42
